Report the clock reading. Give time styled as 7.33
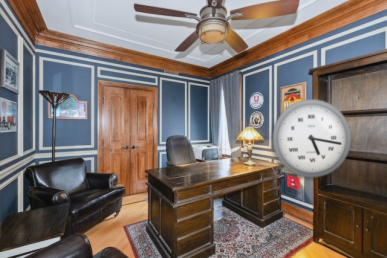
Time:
5.17
